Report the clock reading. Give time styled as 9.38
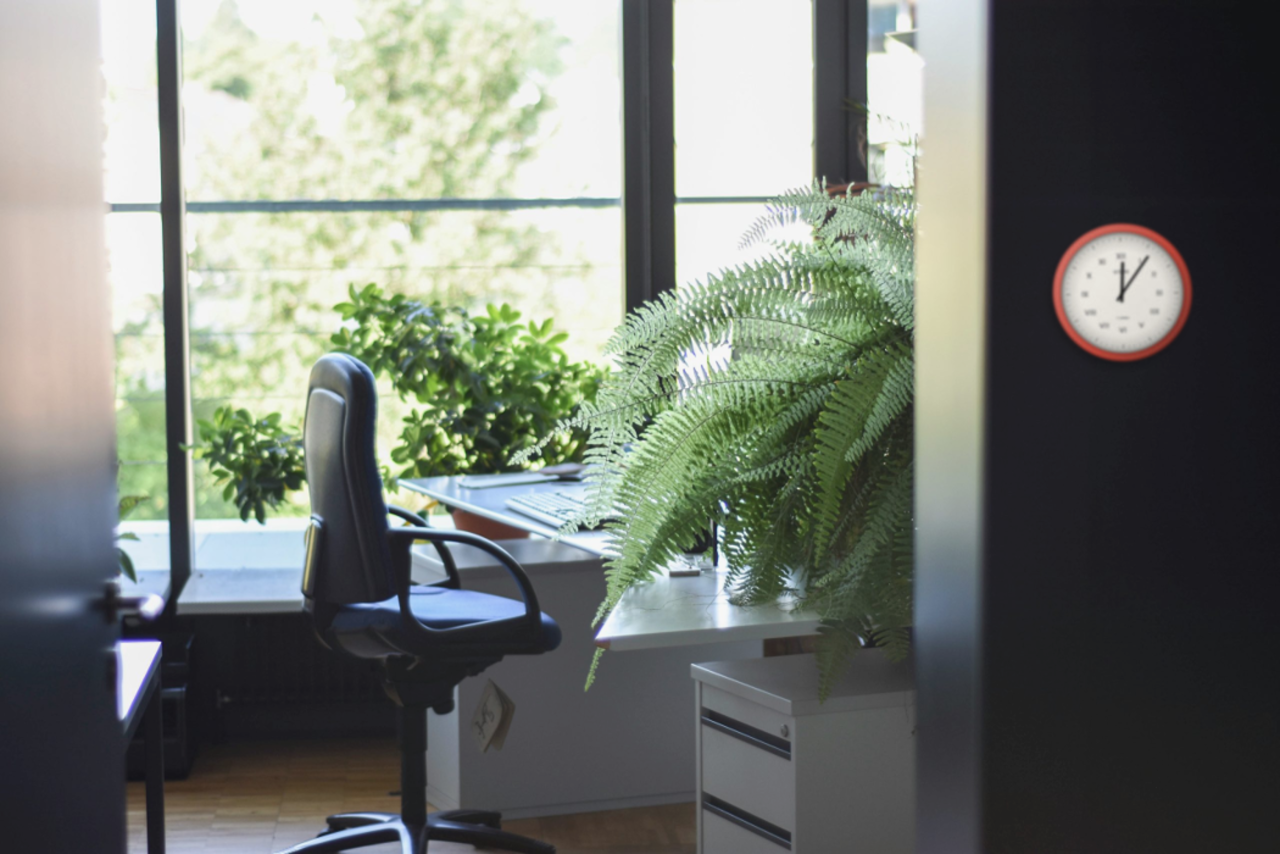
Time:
12.06
